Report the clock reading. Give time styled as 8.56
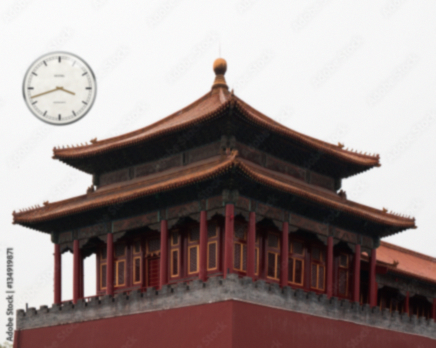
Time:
3.42
